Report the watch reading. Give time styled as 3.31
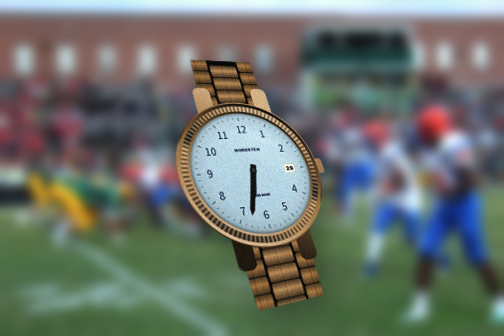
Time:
6.33
